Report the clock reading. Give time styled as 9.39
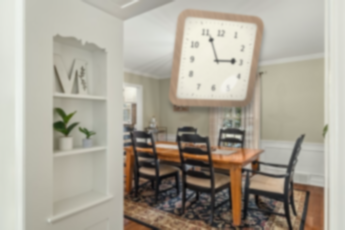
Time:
2.56
